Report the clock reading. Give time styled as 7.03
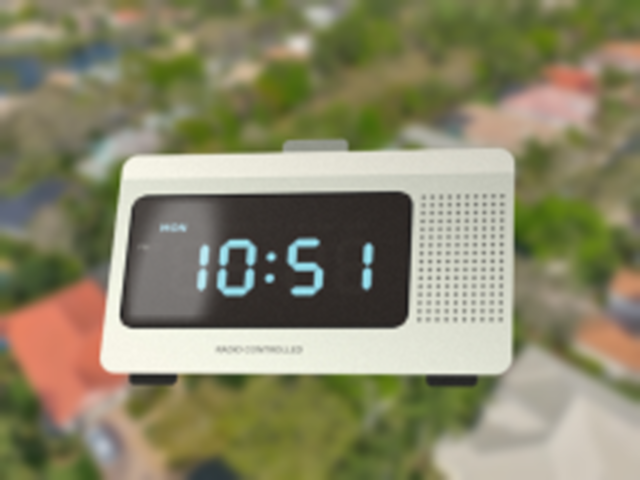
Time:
10.51
